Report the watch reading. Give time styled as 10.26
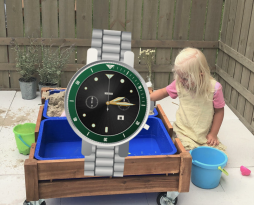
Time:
2.15
